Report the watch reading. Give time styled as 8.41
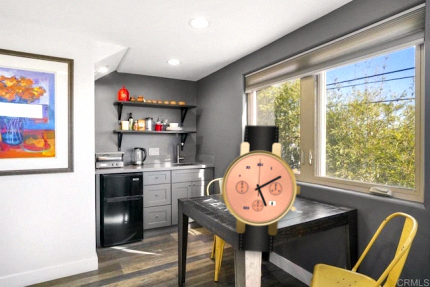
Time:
5.10
